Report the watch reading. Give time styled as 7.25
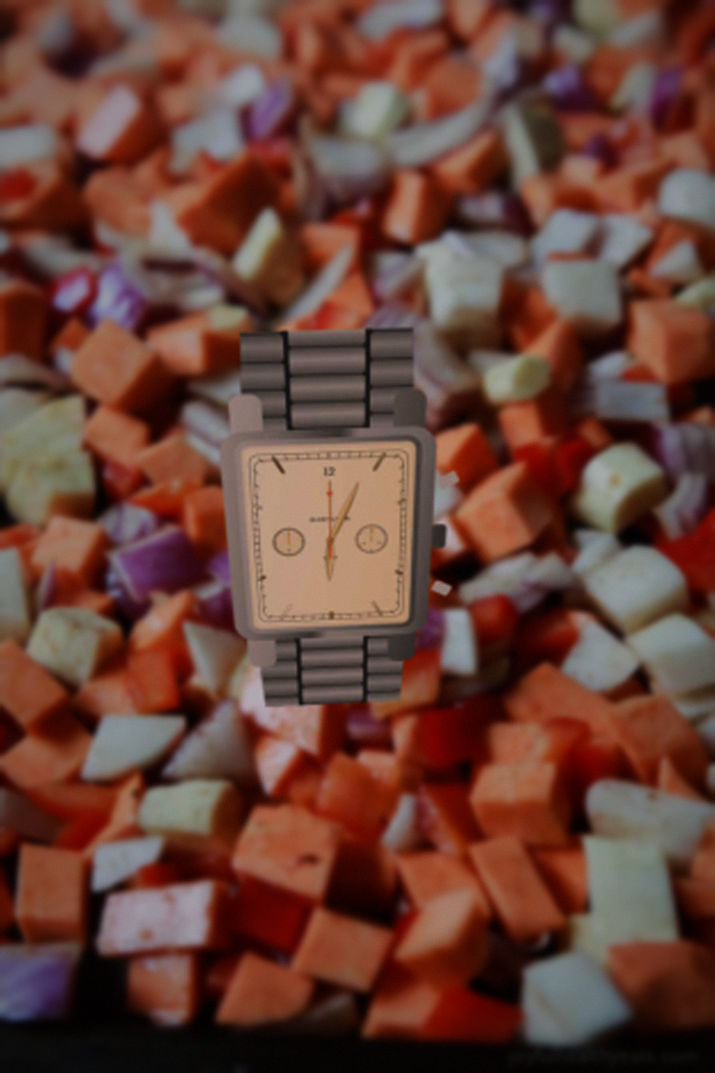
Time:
6.04
